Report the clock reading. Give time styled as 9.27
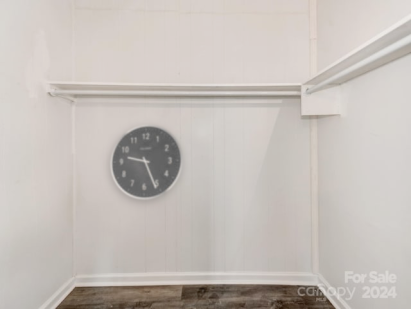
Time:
9.26
